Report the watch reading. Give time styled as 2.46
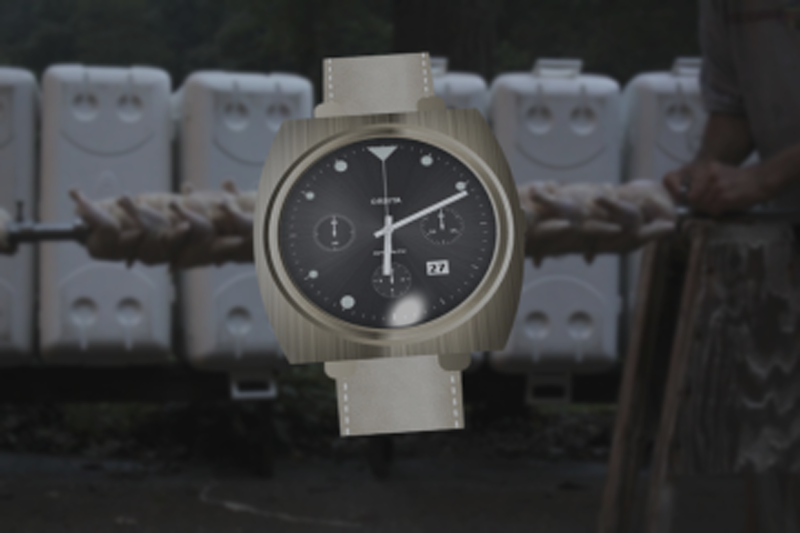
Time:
6.11
